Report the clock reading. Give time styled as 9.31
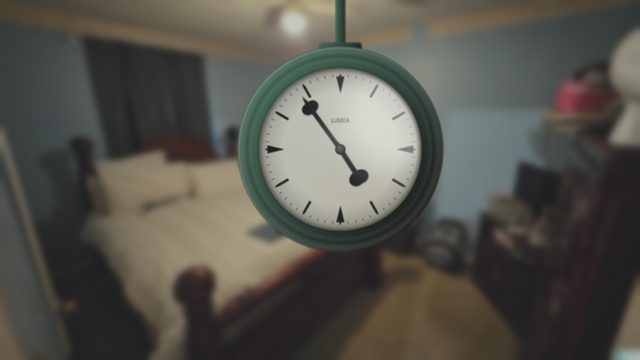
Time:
4.54
